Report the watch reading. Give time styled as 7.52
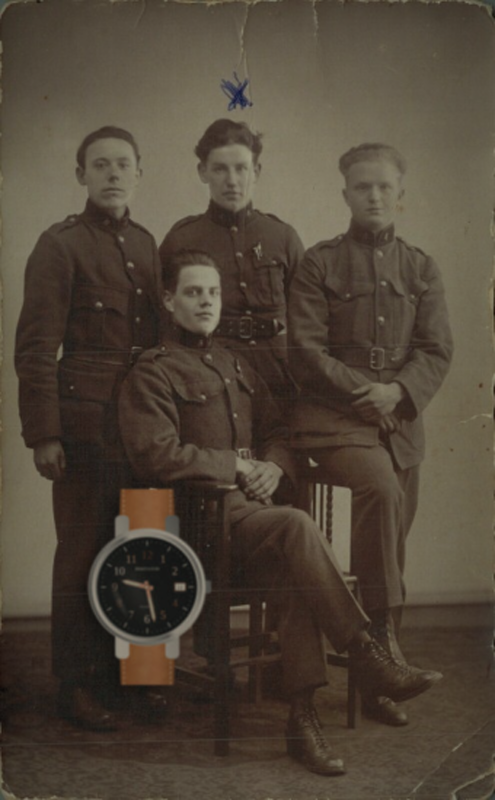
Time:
9.28
